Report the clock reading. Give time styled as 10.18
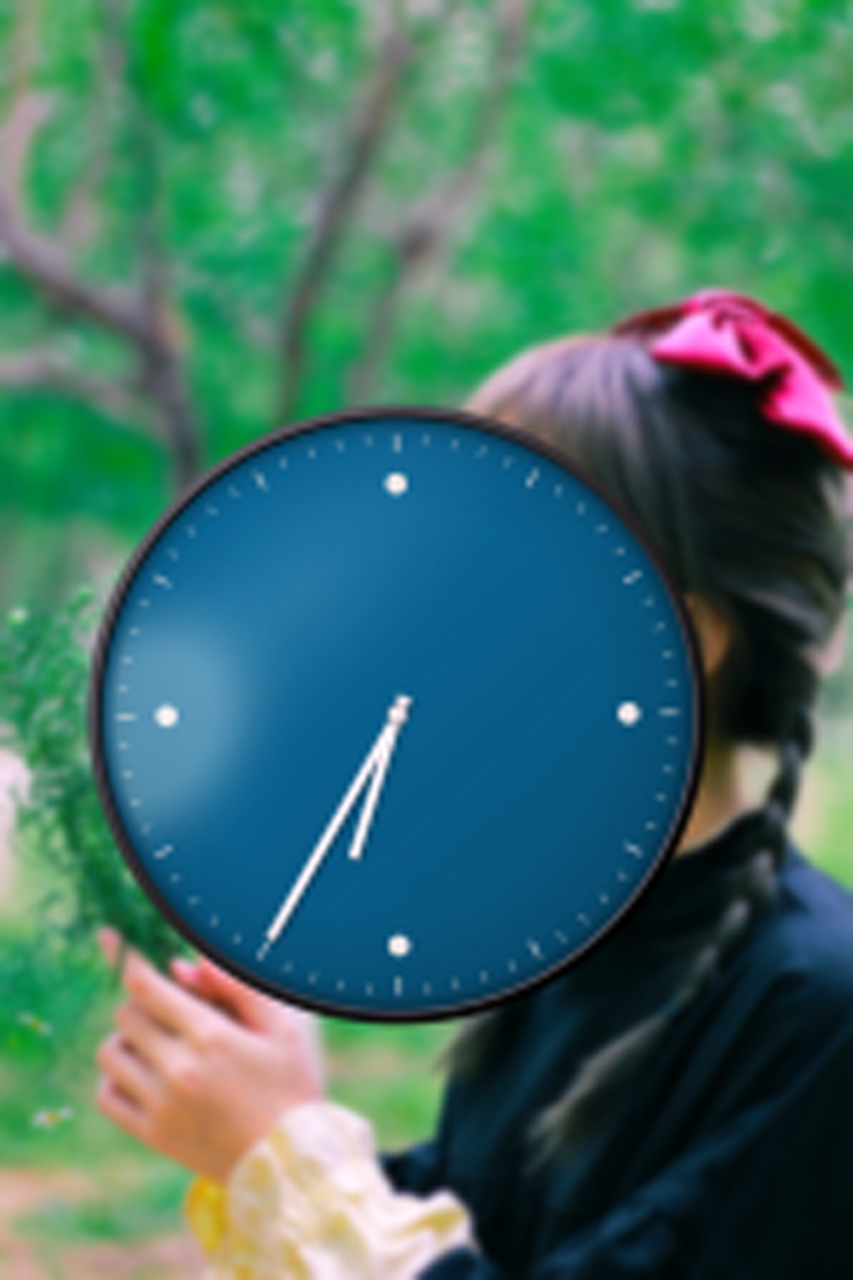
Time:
6.35
